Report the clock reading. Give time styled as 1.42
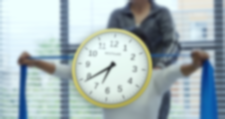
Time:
6.39
